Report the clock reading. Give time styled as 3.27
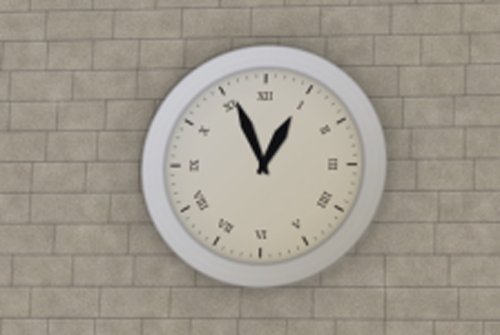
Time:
12.56
